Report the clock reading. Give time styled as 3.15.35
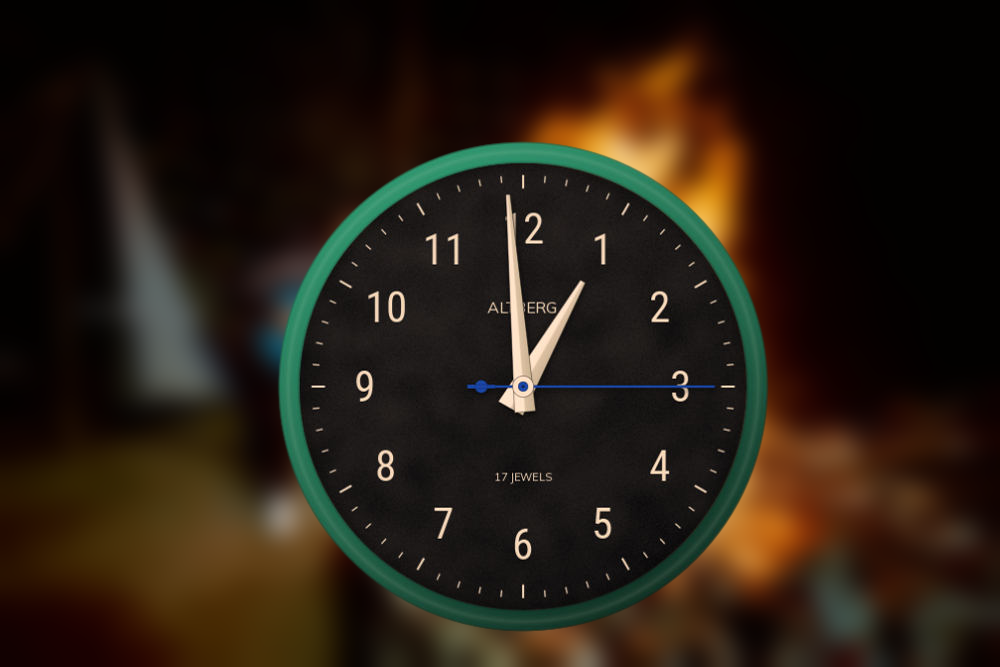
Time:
12.59.15
